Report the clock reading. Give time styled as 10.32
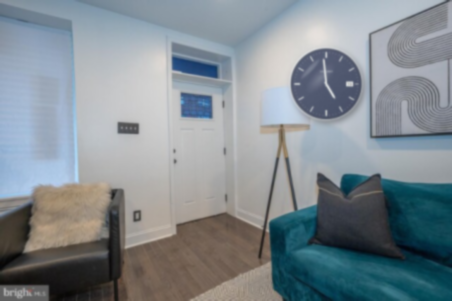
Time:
4.59
